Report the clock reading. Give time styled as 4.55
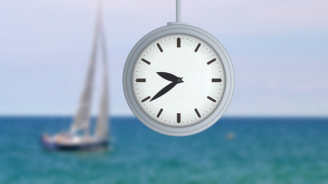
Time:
9.39
